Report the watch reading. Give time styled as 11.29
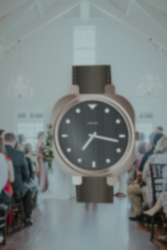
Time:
7.17
